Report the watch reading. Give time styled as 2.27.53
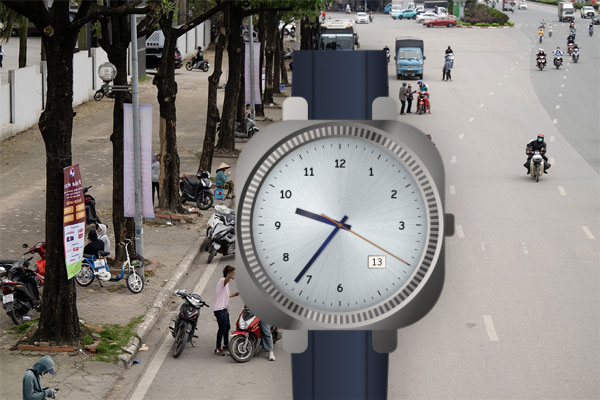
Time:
9.36.20
